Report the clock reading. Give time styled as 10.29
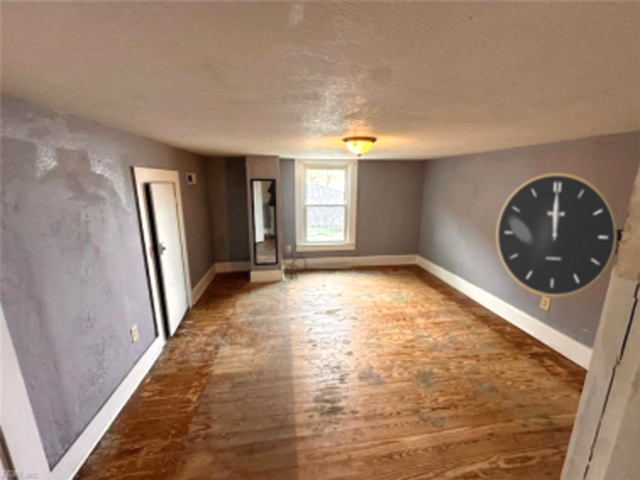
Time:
12.00
